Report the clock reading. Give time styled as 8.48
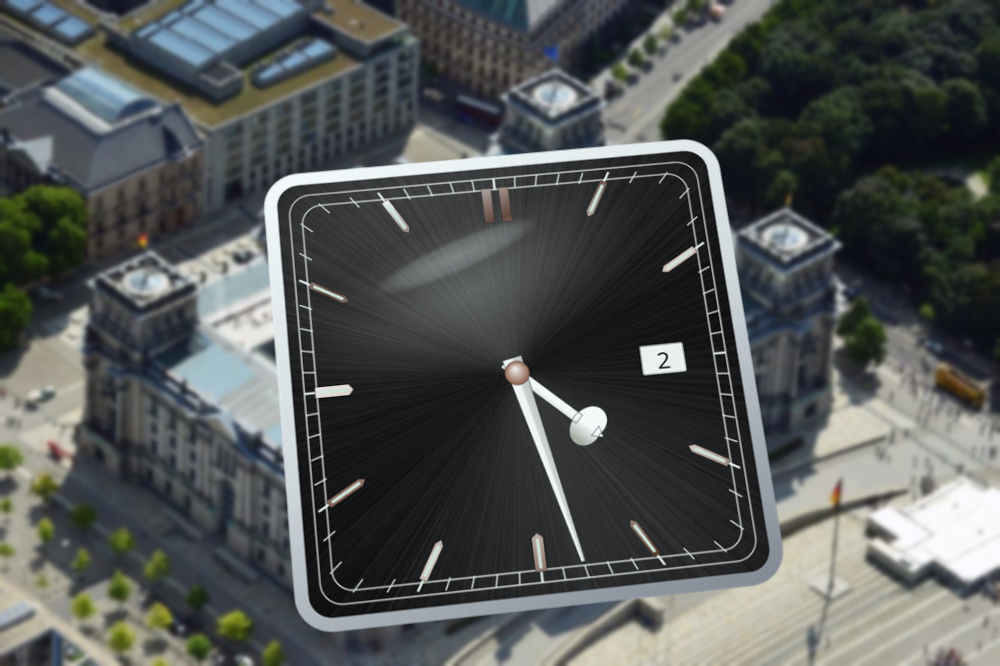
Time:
4.28
